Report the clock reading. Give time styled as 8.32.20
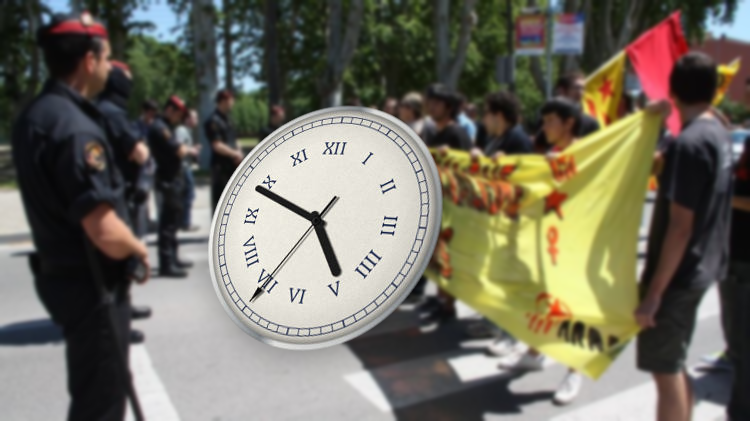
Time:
4.48.35
